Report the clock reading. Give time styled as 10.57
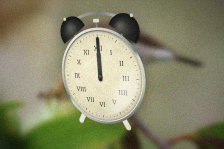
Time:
12.00
